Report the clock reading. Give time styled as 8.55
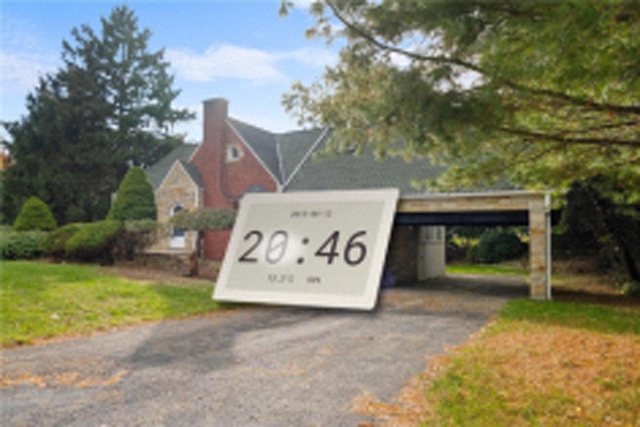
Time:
20.46
